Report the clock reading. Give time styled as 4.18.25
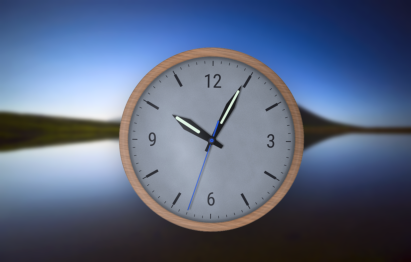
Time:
10.04.33
